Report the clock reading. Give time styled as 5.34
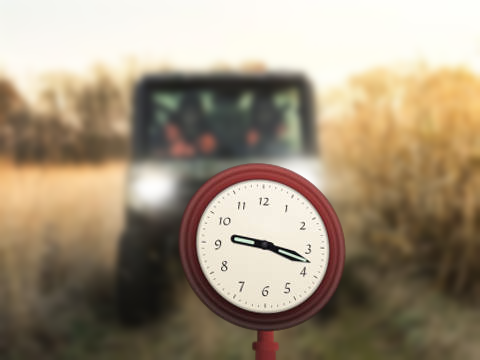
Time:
9.18
